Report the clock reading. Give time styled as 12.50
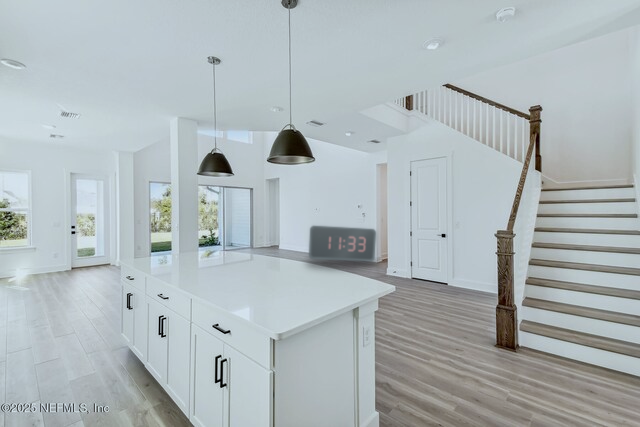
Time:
11.33
